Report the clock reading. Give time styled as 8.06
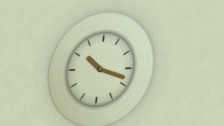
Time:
10.18
